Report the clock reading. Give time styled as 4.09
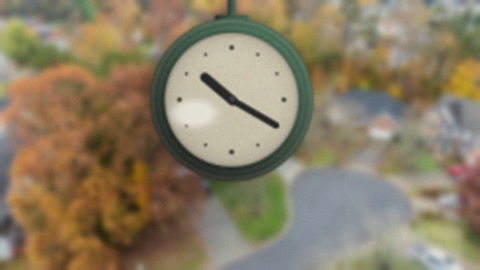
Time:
10.20
